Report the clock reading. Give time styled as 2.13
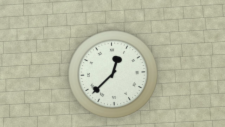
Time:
12.38
